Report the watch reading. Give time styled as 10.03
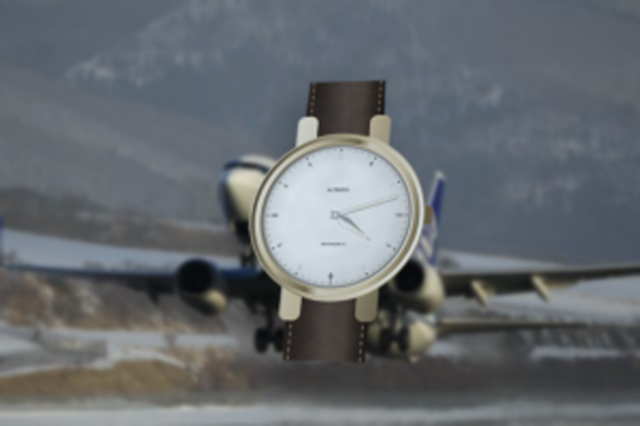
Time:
4.12
